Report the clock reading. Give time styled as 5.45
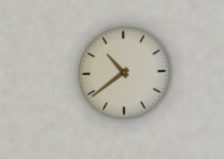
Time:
10.39
